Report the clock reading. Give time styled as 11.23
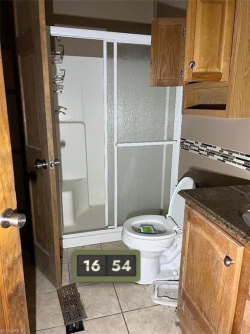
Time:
16.54
